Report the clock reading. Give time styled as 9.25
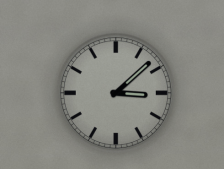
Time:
3.08
